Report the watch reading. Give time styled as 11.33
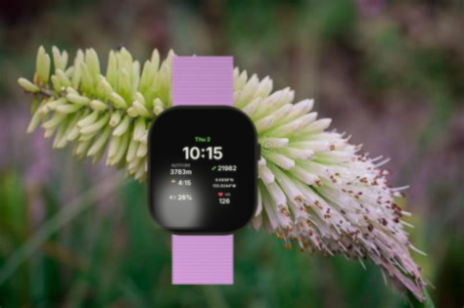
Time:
10.15
